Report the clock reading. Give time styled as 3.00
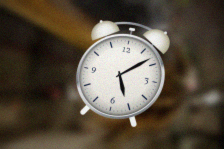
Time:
5.08
